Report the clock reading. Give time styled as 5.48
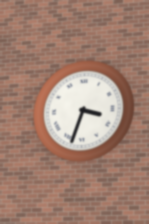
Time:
3.33
